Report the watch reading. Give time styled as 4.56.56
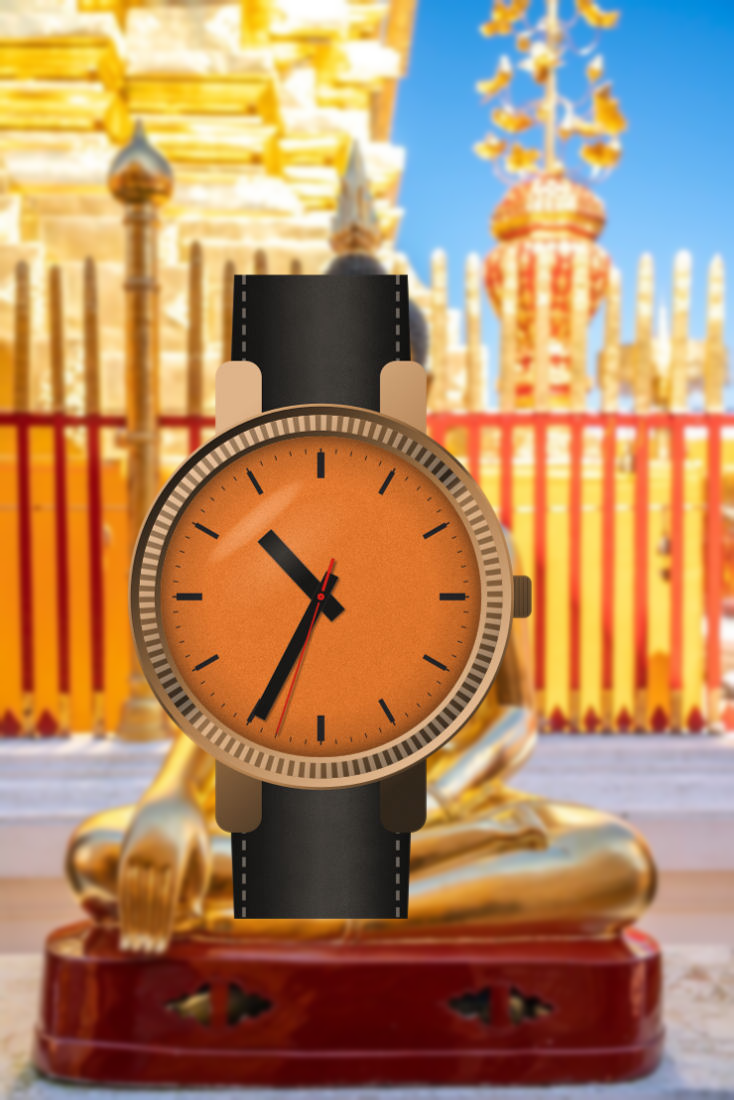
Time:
10.34.33
